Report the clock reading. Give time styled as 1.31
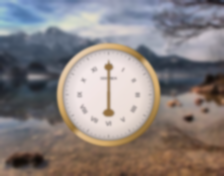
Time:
6.00
